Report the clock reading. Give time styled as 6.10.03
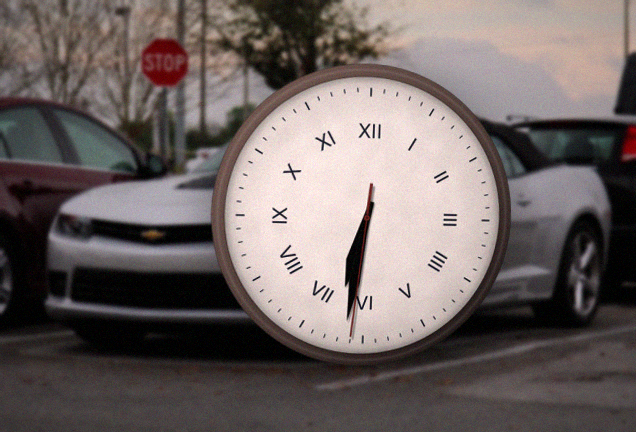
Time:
6.31.31
